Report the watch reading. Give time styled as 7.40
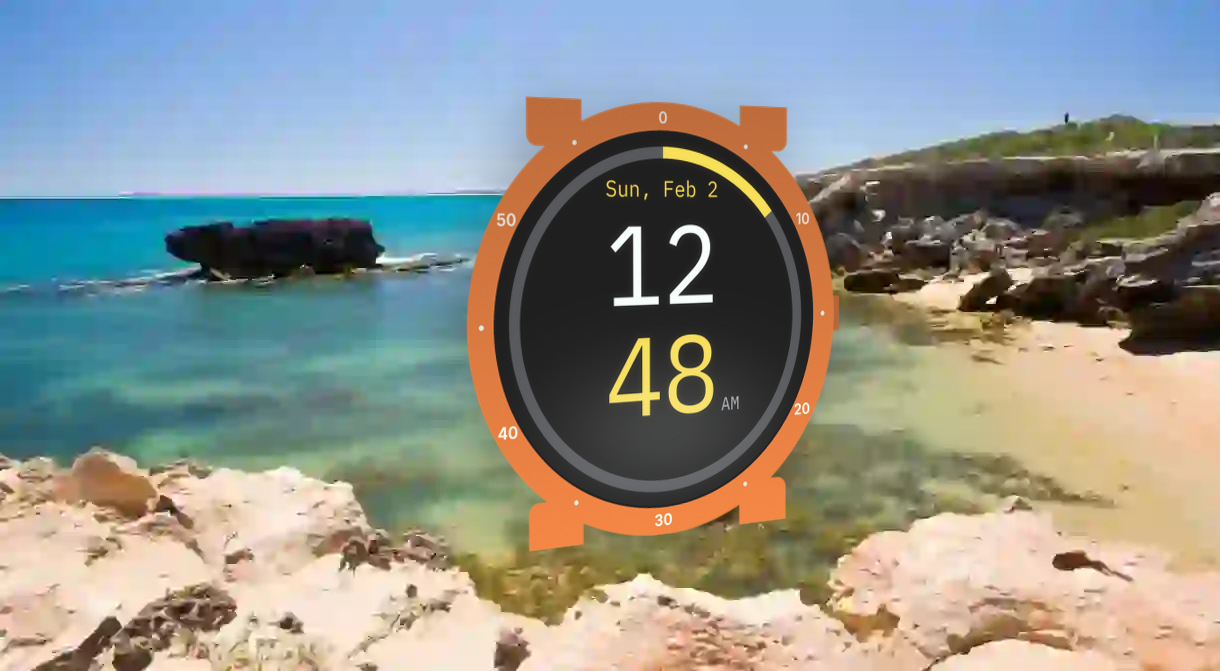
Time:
12.48
